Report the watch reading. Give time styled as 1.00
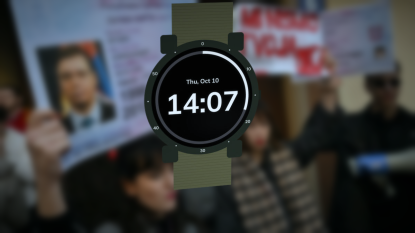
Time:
14.07
